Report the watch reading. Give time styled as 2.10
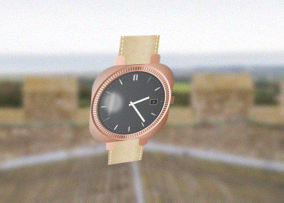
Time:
2.24
